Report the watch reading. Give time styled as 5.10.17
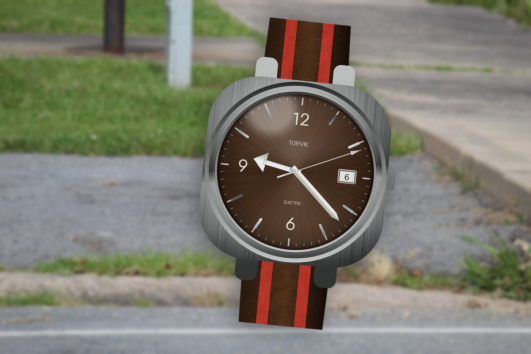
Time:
9.22.11
